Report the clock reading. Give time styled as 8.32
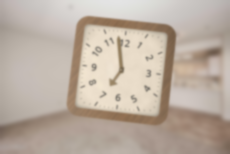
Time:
6.58
